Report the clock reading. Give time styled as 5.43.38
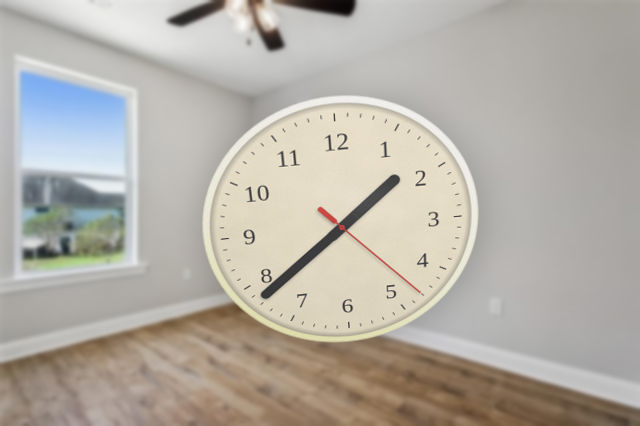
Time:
1.38.23
